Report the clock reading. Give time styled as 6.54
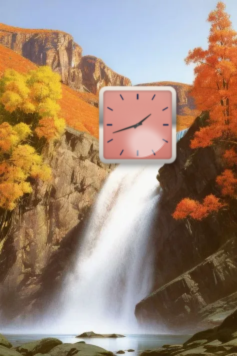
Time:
1.42
